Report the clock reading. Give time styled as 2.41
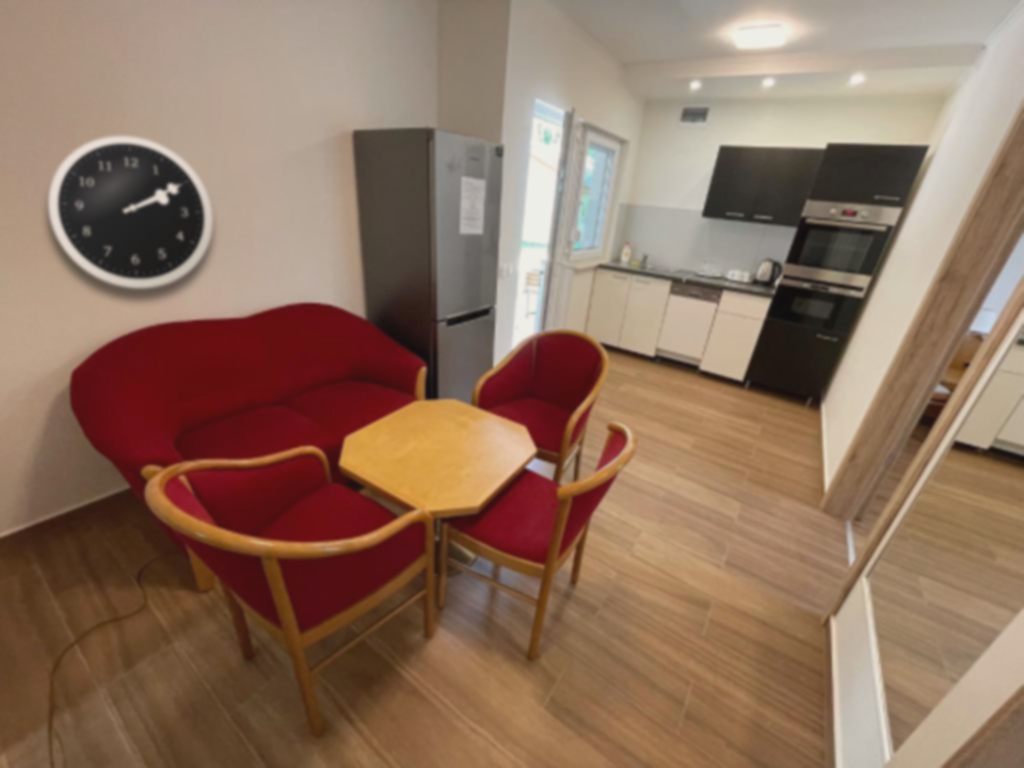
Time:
2.10
